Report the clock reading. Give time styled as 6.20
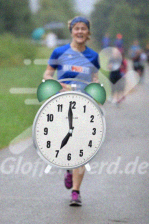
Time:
6.59
